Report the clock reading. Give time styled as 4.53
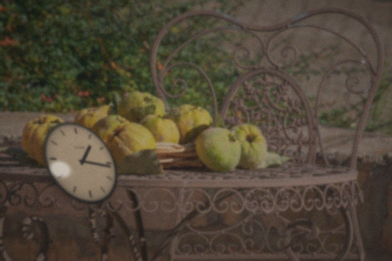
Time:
1.16
